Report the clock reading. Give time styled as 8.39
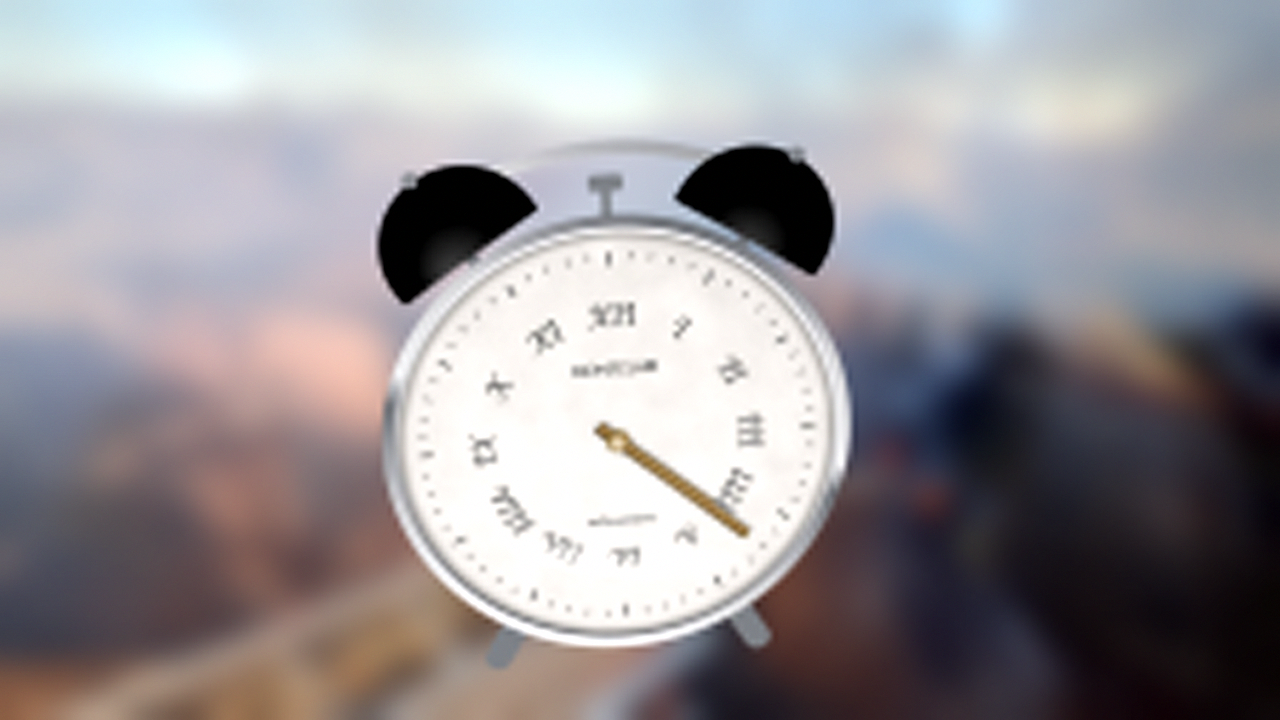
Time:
4.22
